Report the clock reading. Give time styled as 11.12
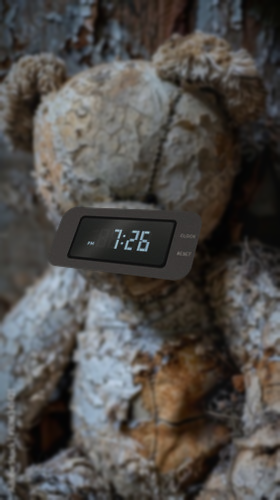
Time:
7.26
